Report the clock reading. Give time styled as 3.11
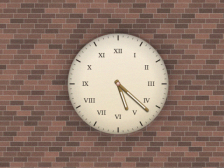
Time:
5.22
